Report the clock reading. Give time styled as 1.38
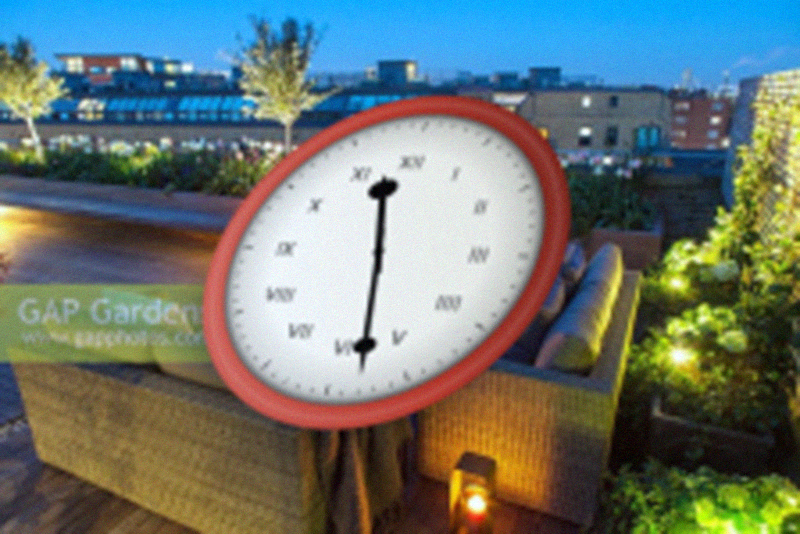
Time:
11.28
